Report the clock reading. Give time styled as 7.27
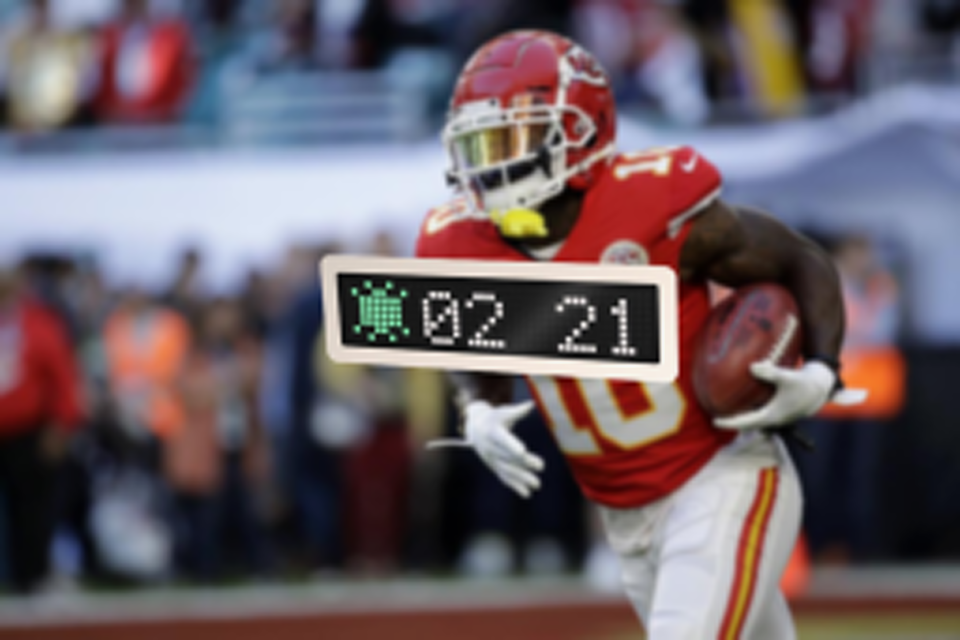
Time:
2.21
